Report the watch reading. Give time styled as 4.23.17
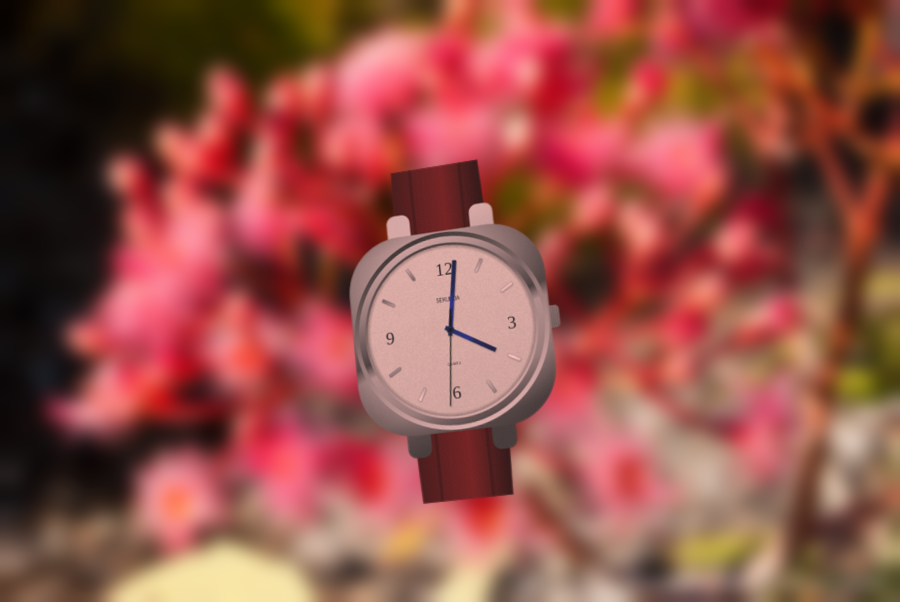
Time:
4.01.31
